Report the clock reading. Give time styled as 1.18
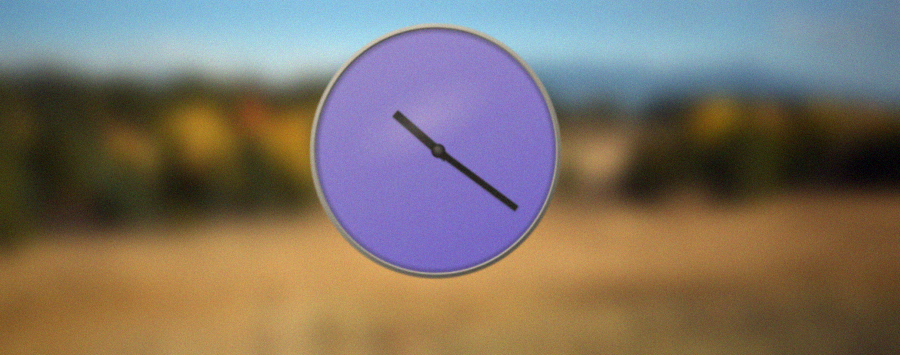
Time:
10.21
